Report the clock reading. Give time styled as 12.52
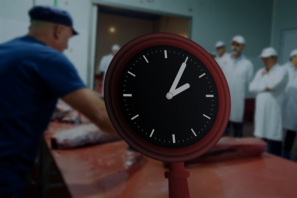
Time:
2.05
